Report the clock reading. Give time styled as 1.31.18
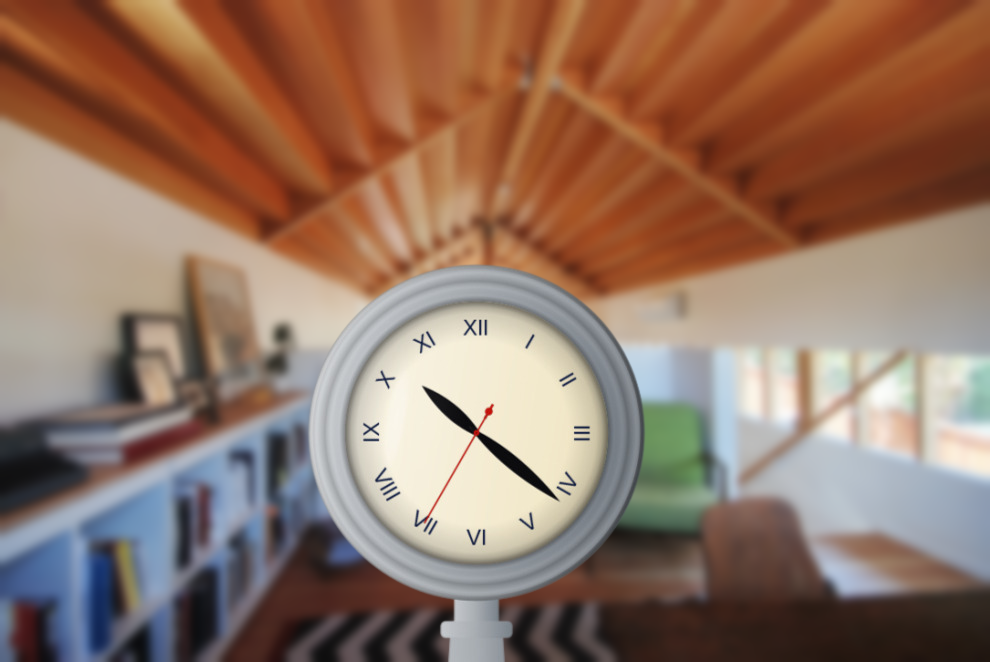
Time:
10.21.35
